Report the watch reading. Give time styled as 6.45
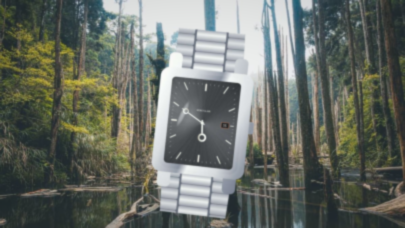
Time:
5.50
